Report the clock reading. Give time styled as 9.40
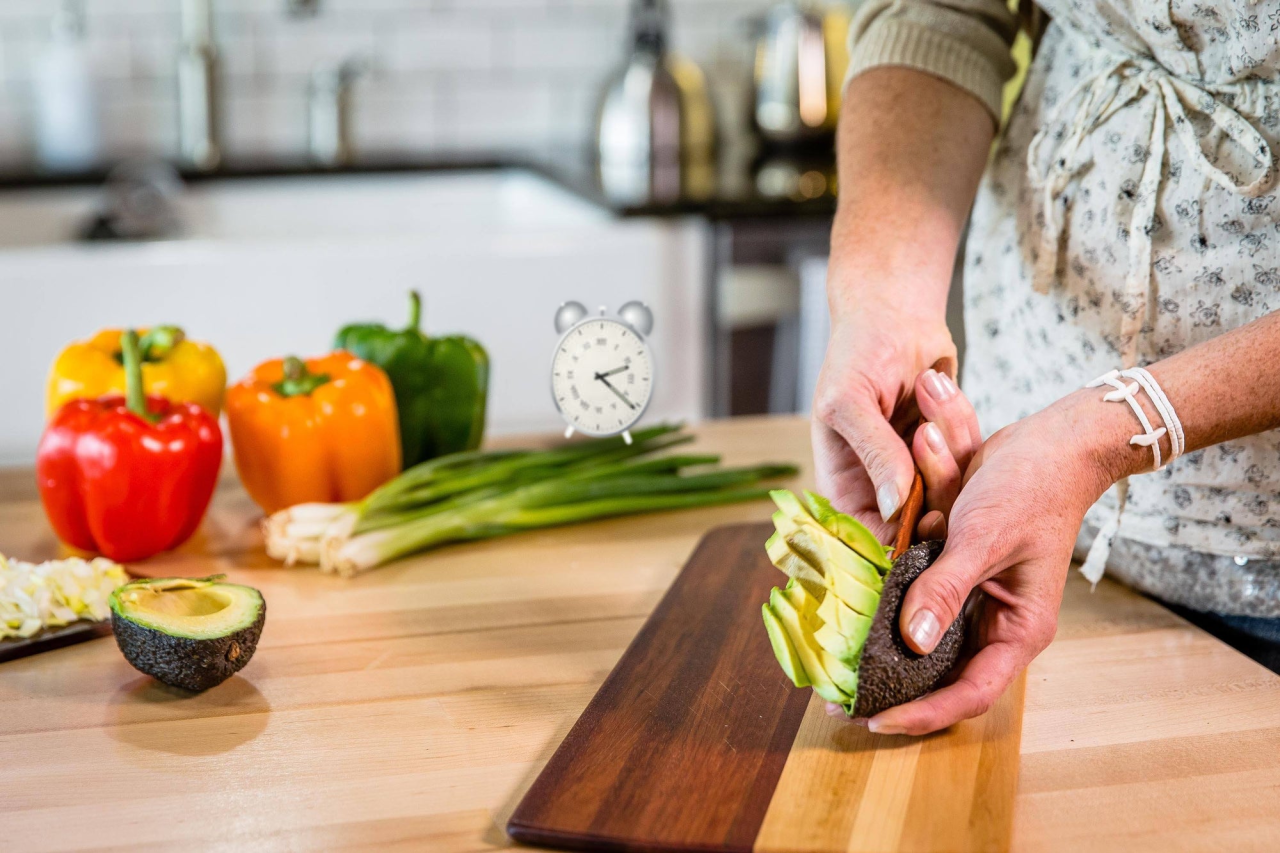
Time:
2.21
